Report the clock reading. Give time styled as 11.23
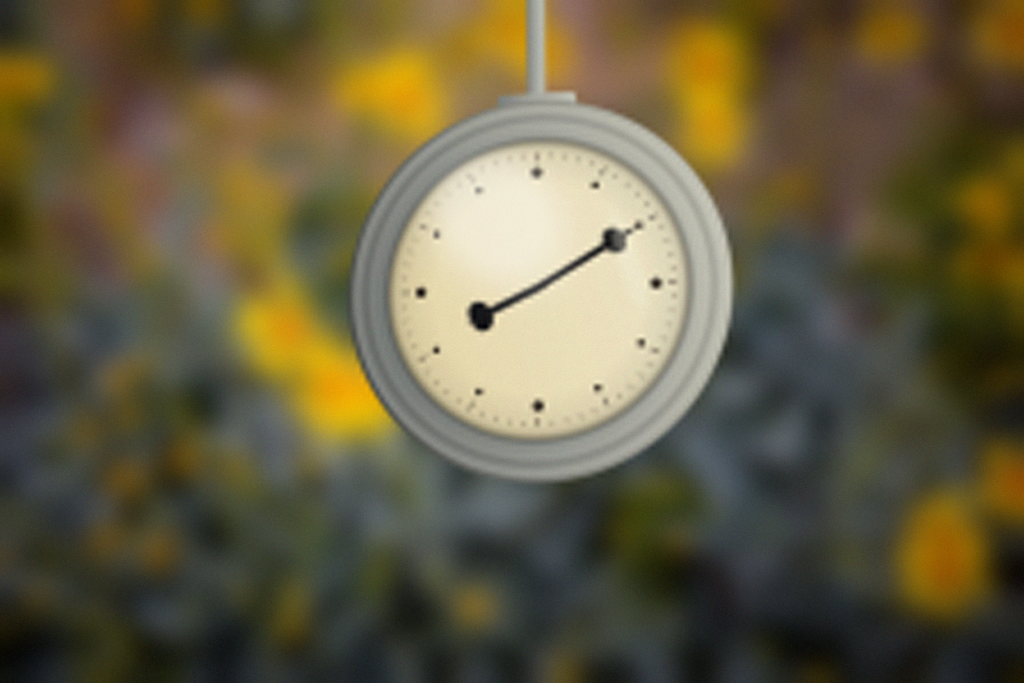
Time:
8.10
